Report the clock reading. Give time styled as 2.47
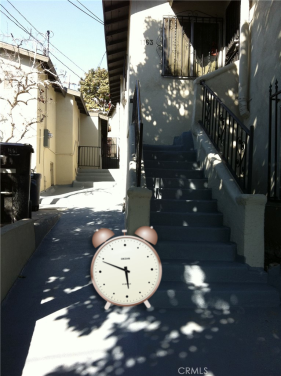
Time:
5.49
